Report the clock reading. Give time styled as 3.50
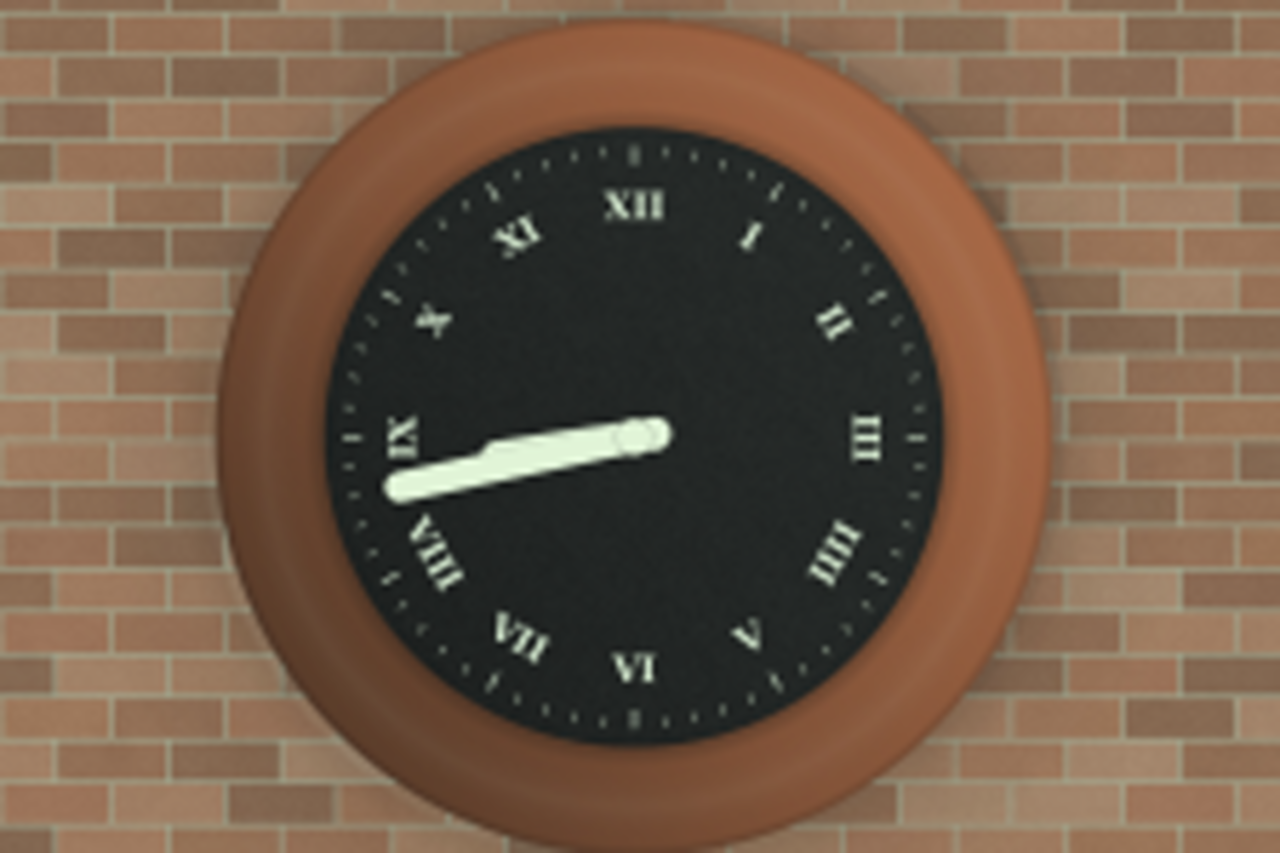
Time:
8.43
